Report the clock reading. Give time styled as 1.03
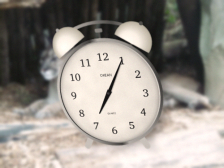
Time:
7.05
